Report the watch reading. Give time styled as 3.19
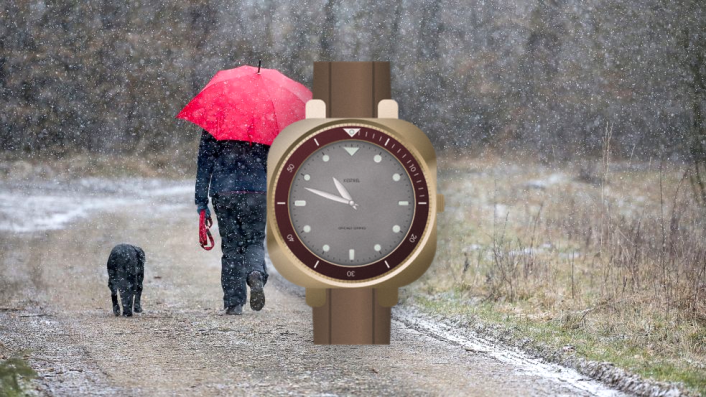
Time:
10.48
